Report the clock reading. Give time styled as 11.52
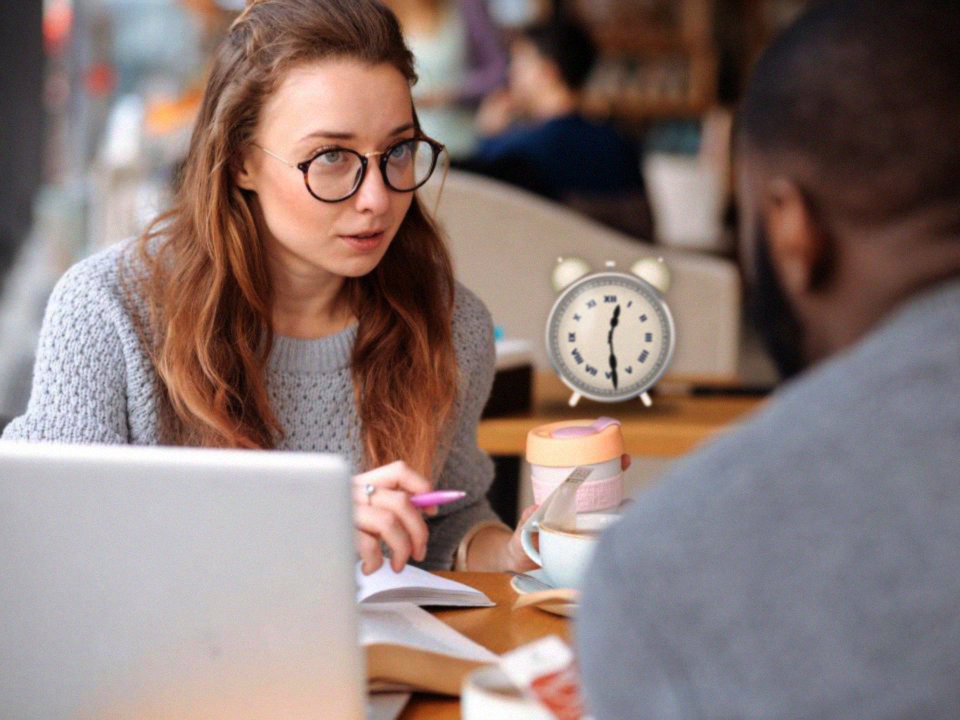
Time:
12.29
